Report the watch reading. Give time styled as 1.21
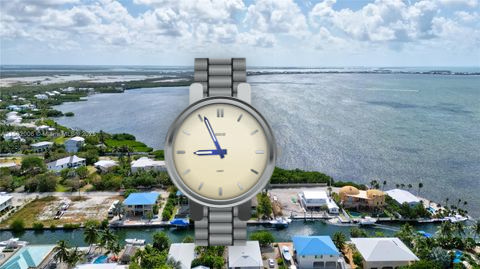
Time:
8.56
